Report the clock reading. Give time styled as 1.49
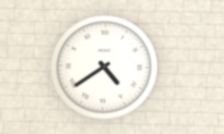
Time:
4.39
